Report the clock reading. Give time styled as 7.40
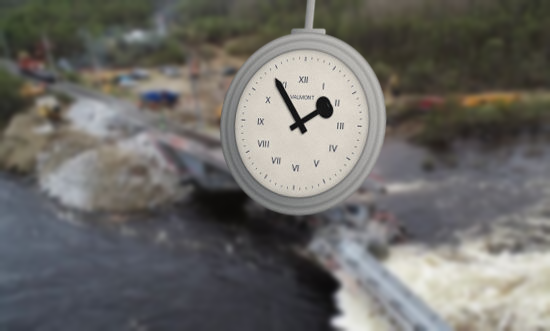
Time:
1.54
